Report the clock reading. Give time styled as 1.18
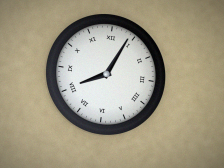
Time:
8.04
